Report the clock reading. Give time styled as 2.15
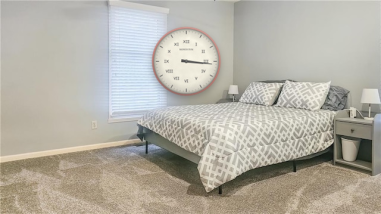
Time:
3.16
